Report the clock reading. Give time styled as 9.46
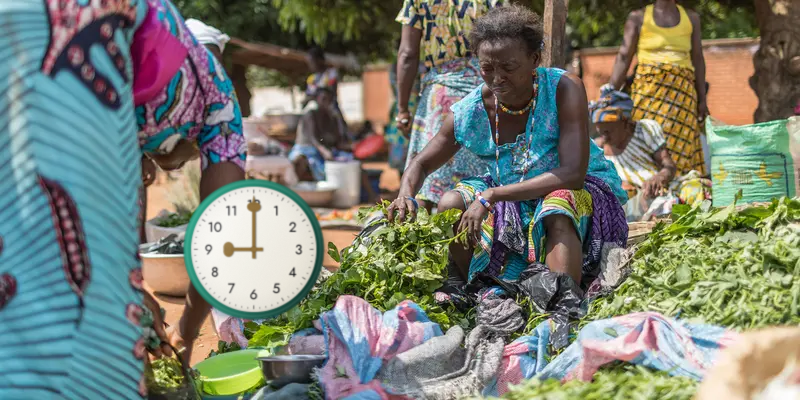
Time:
9.00
